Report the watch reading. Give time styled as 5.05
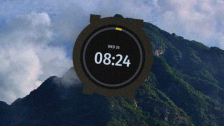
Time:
8.24
